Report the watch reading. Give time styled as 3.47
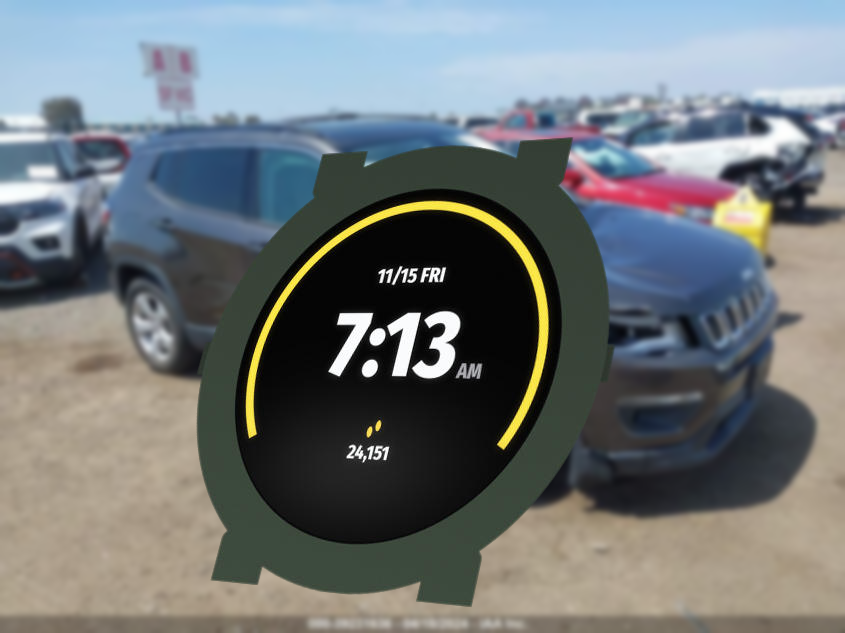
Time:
7.13
